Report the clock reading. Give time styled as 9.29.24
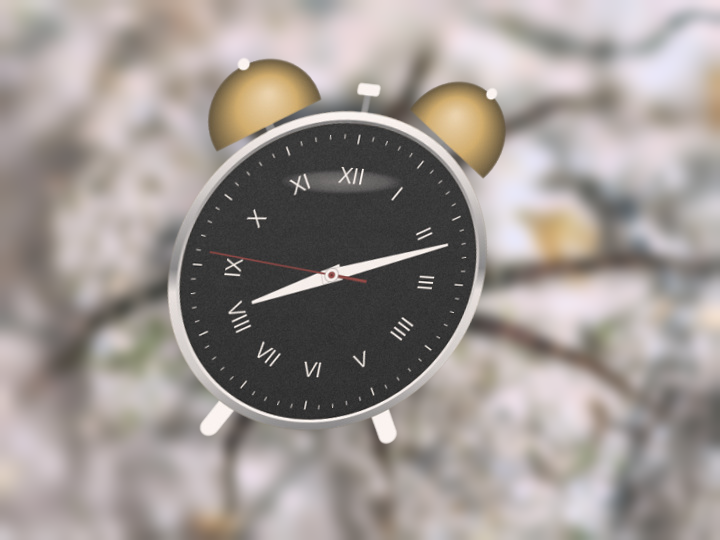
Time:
8.11.46
